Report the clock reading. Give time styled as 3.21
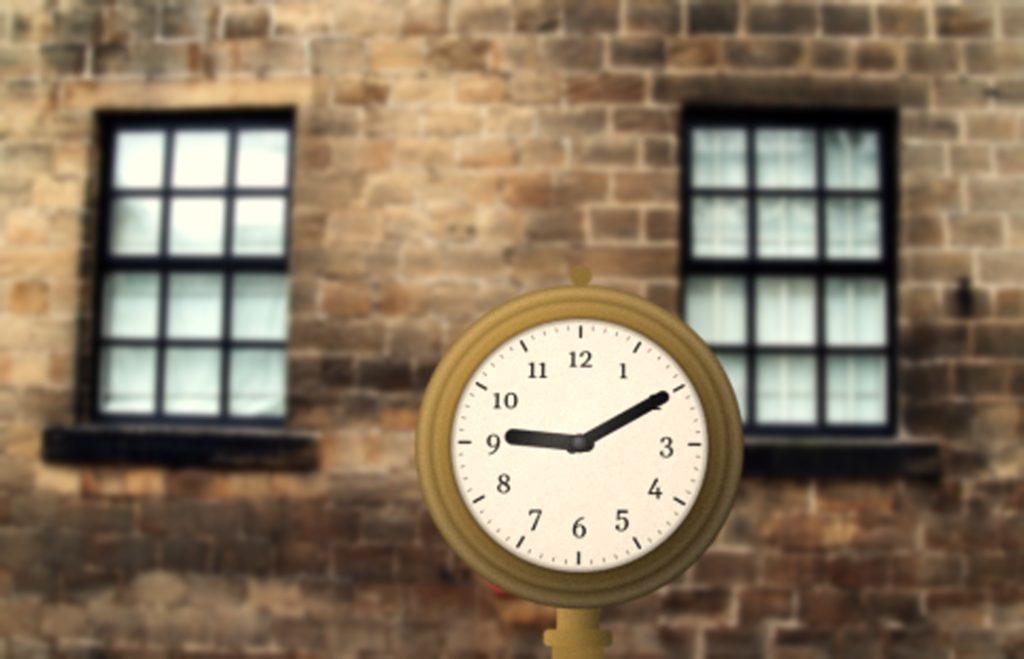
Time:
9.10
